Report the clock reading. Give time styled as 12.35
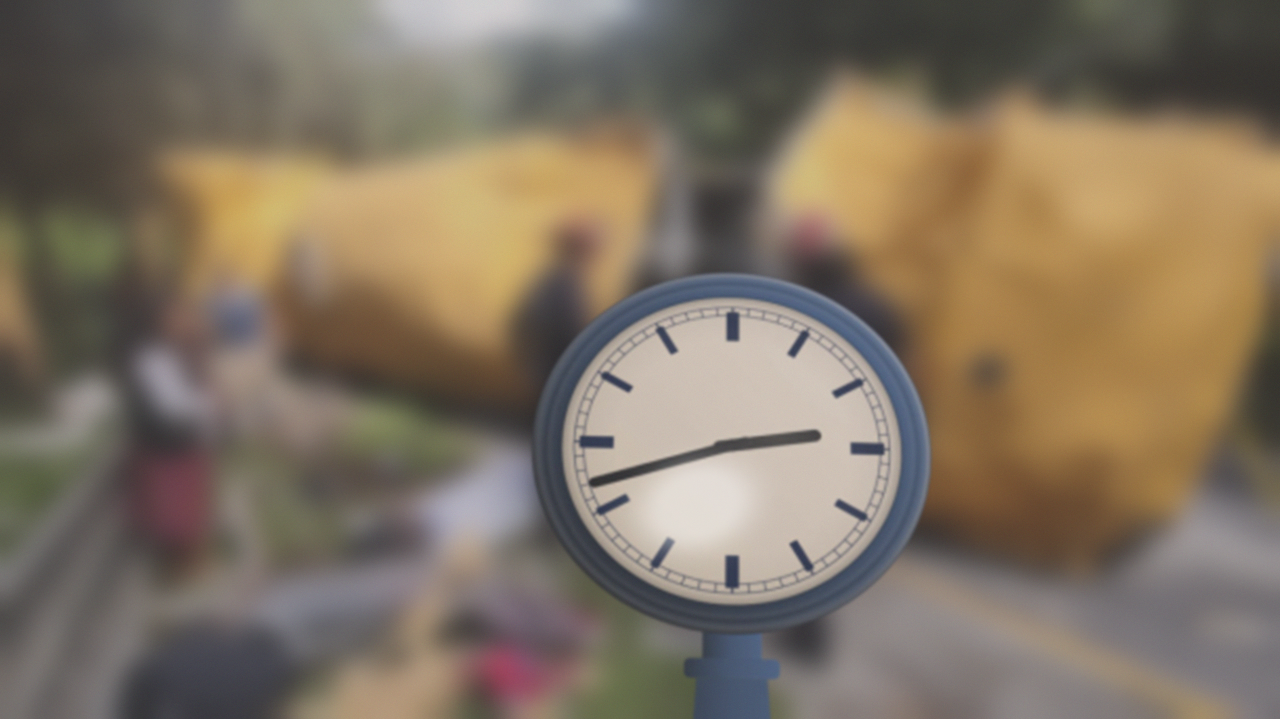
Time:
2.42
